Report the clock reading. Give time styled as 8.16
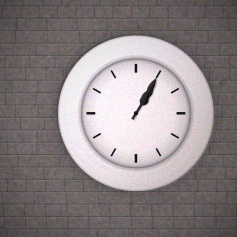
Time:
1.05
